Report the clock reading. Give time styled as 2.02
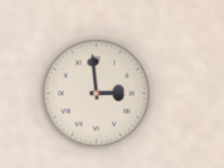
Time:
2.59
